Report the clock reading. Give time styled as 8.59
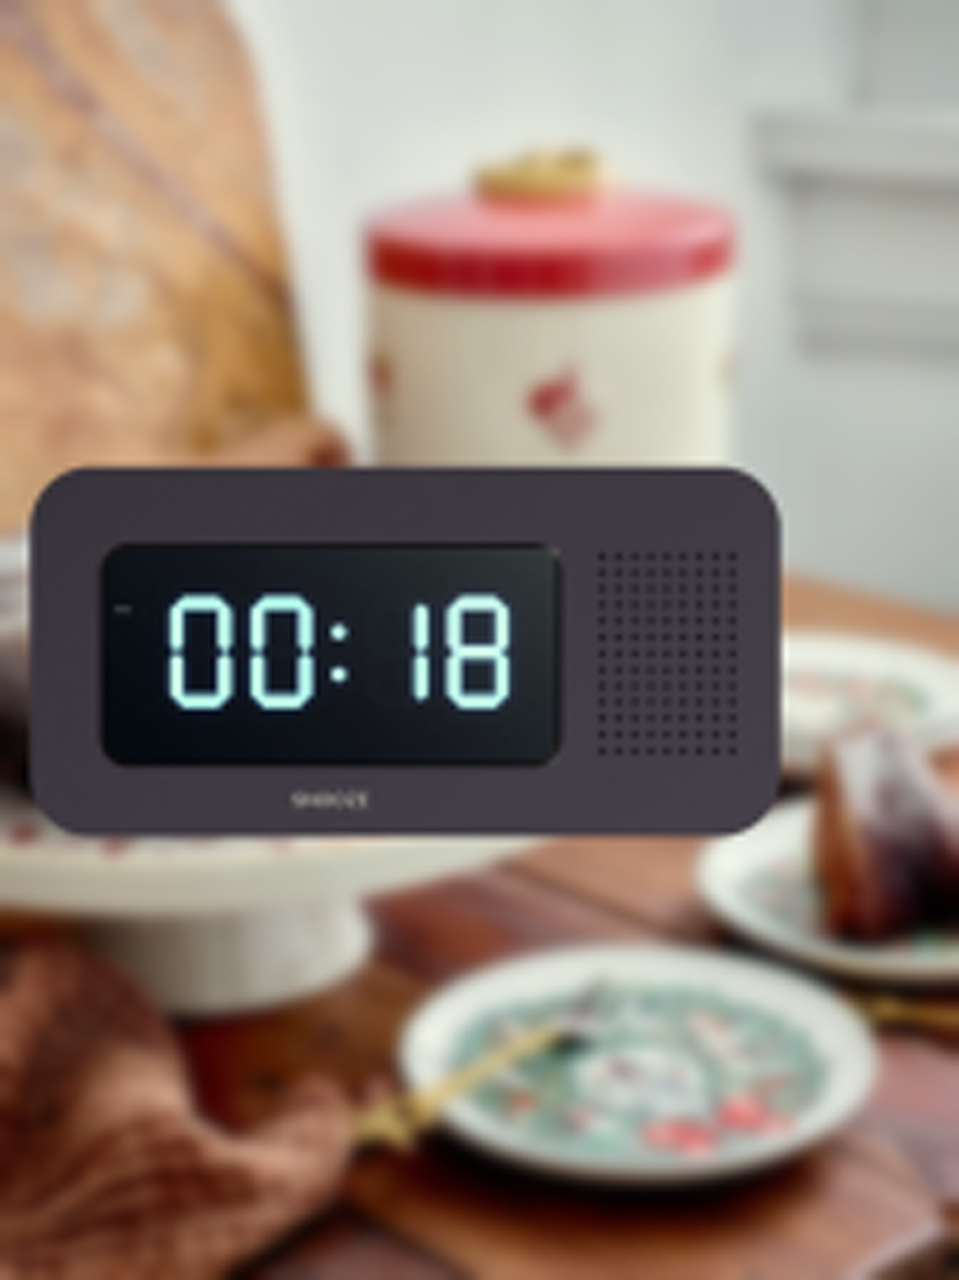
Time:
0.18
